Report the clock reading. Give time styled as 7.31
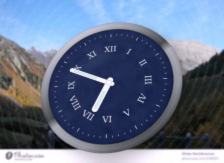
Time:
6.49
